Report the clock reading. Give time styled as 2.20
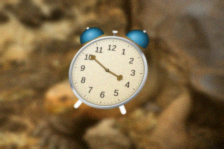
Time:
3.51
